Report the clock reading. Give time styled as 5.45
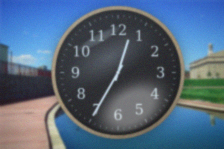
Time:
12.35
